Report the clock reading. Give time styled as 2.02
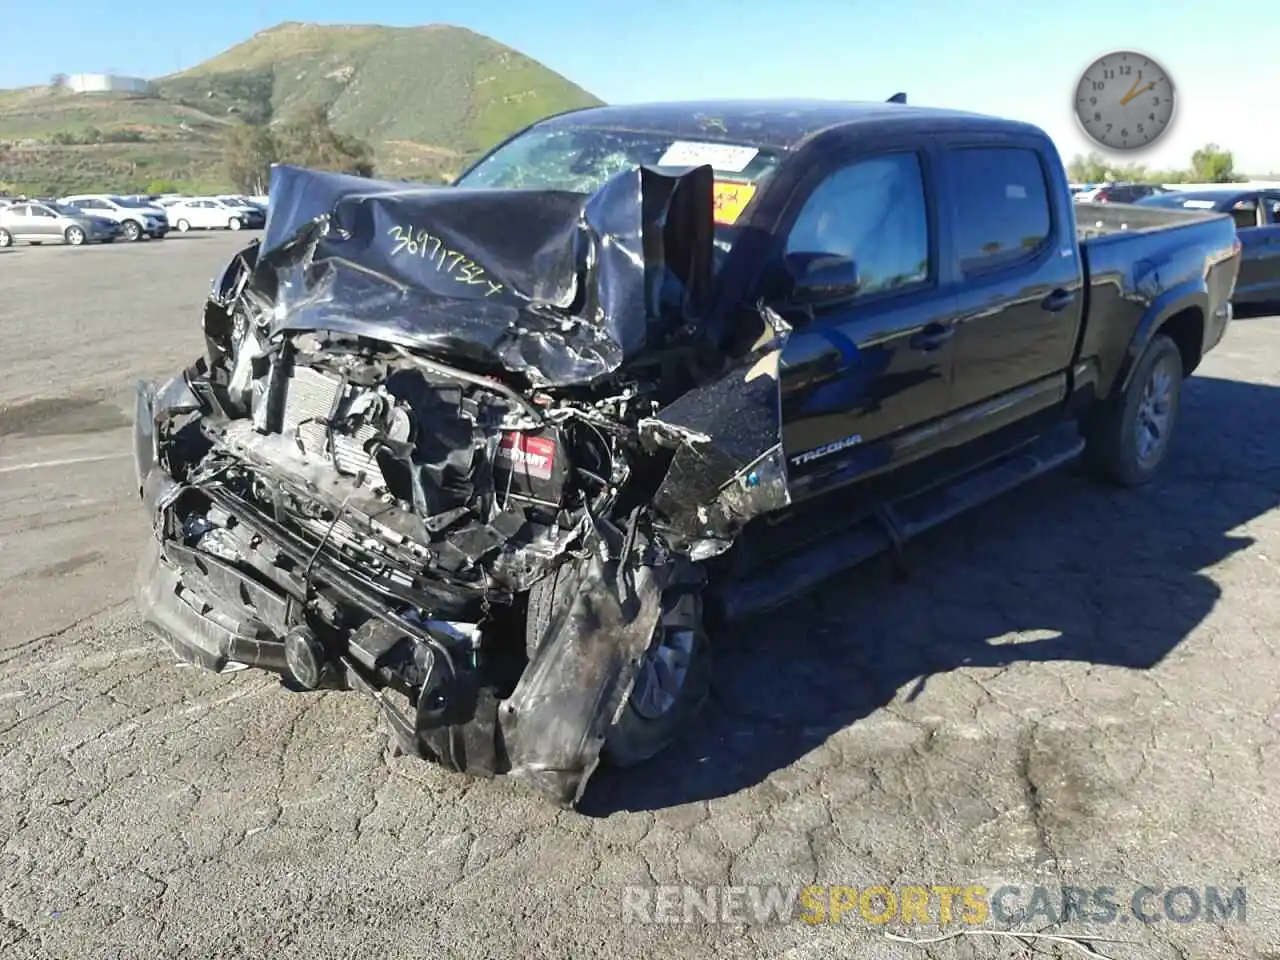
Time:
1.10
